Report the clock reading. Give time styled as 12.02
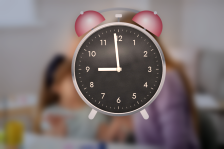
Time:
8.59
